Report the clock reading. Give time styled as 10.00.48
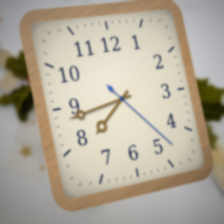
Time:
7.43.23
